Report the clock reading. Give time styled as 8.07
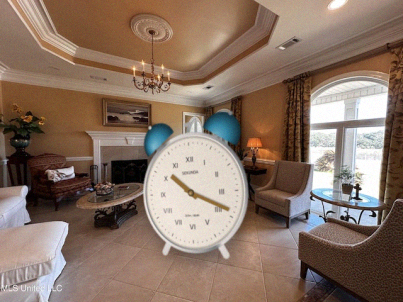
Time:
10.19
